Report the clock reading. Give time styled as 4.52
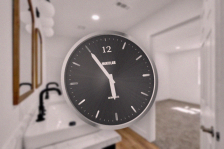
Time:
5.55
